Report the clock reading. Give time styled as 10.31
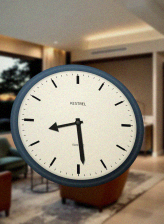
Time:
8.29
